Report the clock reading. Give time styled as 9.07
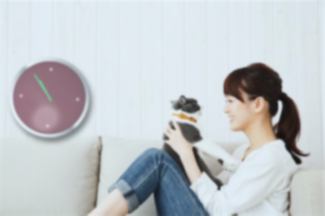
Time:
10.54
